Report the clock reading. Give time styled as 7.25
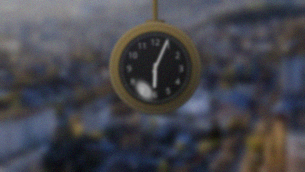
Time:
6.04
